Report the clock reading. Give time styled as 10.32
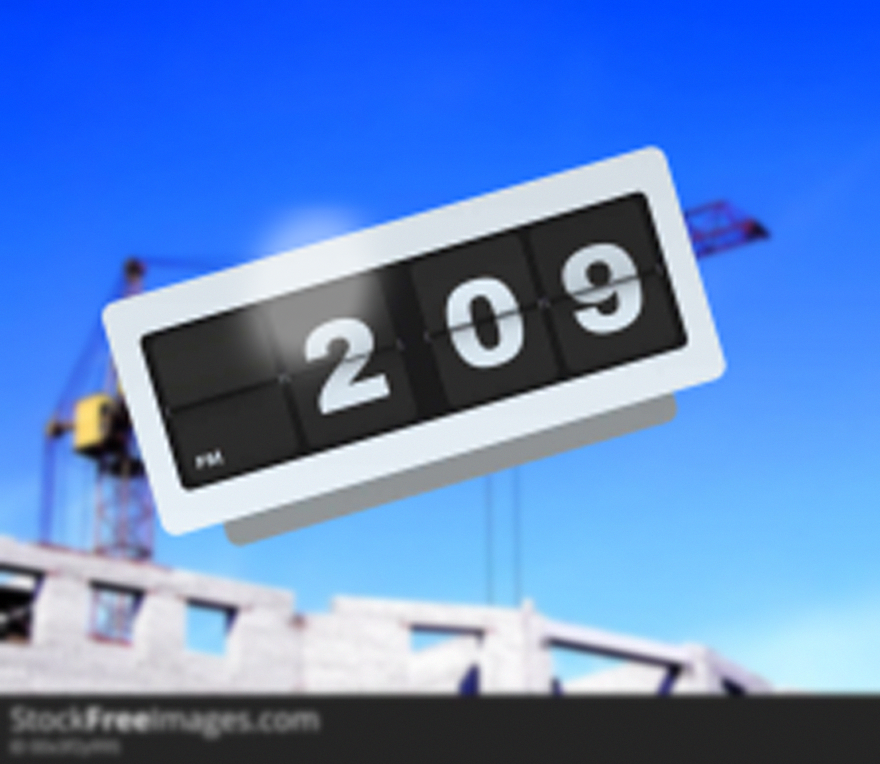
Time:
2.09
